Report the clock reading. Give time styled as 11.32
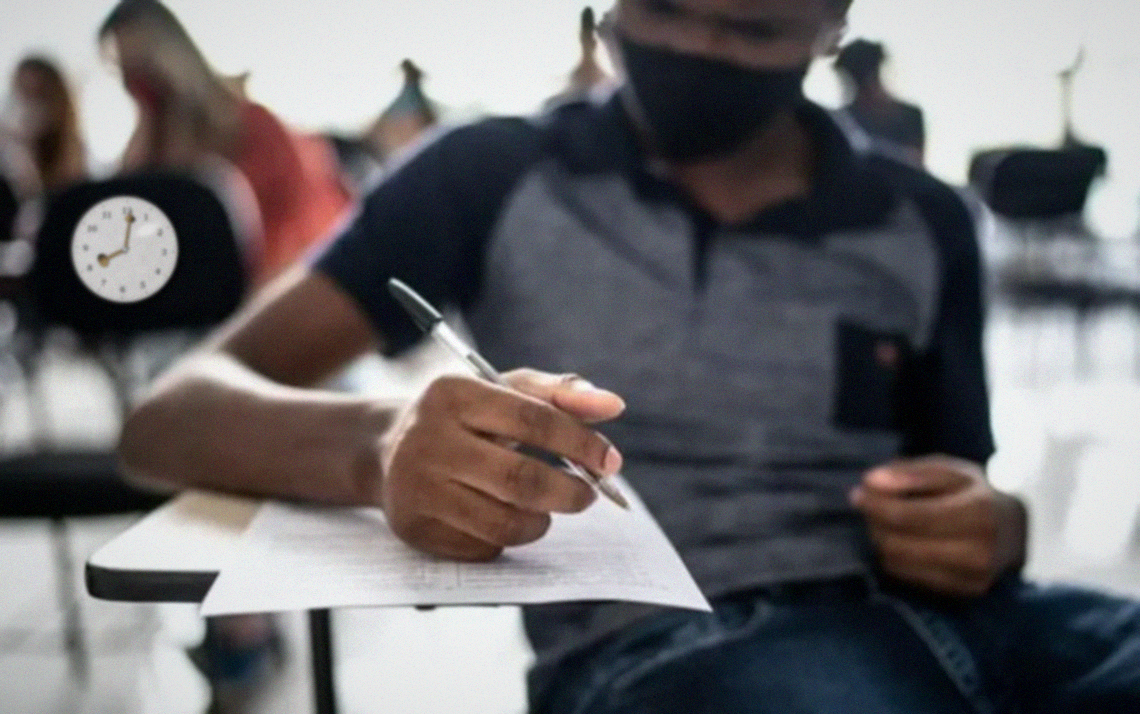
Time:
8.01
